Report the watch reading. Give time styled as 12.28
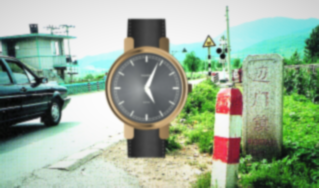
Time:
5.04
